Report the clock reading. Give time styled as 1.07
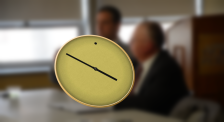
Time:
3.49
